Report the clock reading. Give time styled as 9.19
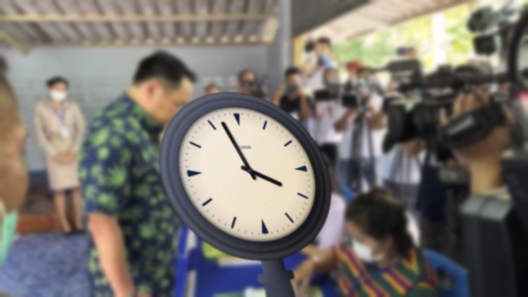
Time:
3.57
